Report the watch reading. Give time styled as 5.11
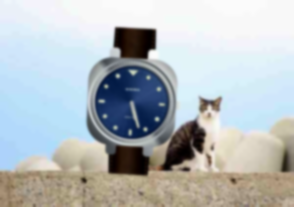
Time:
5.27
